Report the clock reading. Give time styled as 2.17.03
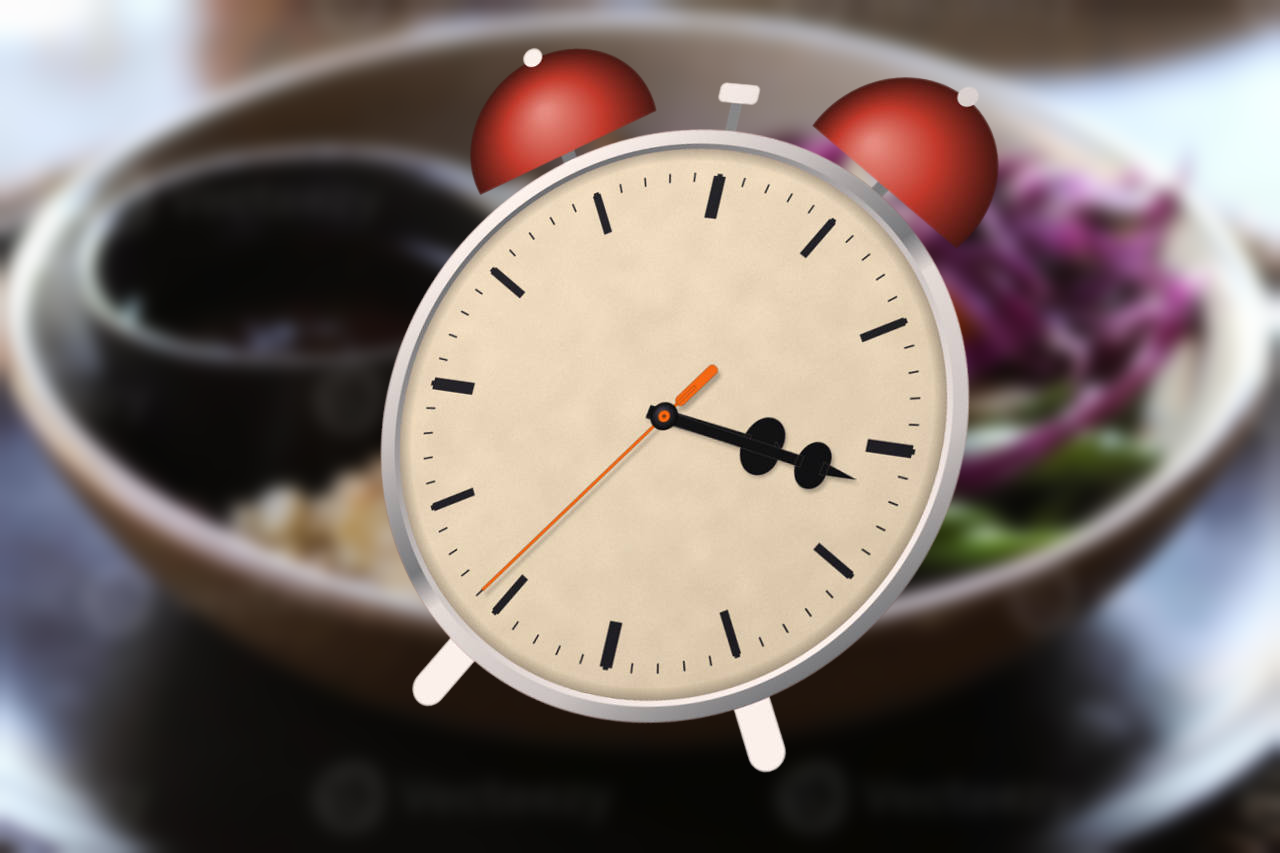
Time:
3.16.36
